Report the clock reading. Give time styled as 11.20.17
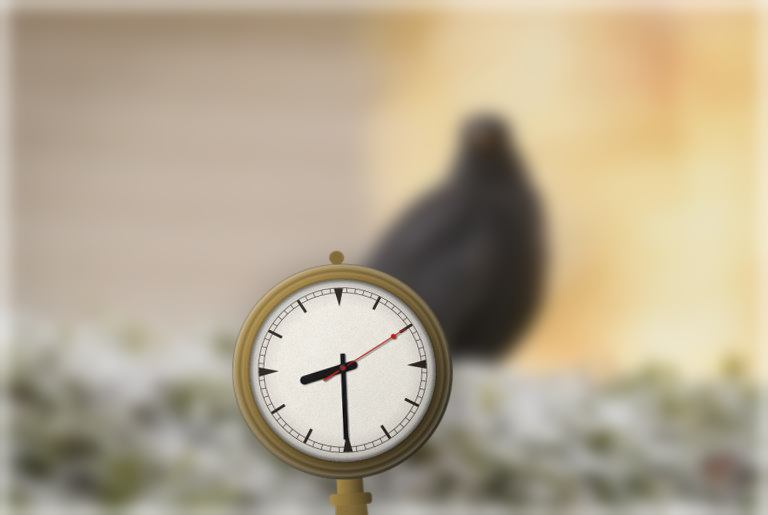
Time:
8.30.10
